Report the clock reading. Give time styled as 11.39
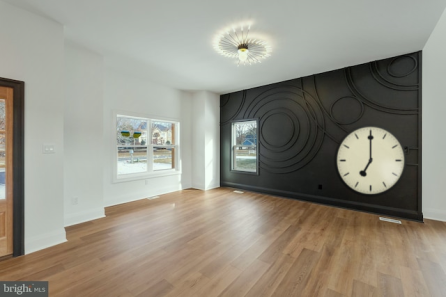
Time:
7.00
